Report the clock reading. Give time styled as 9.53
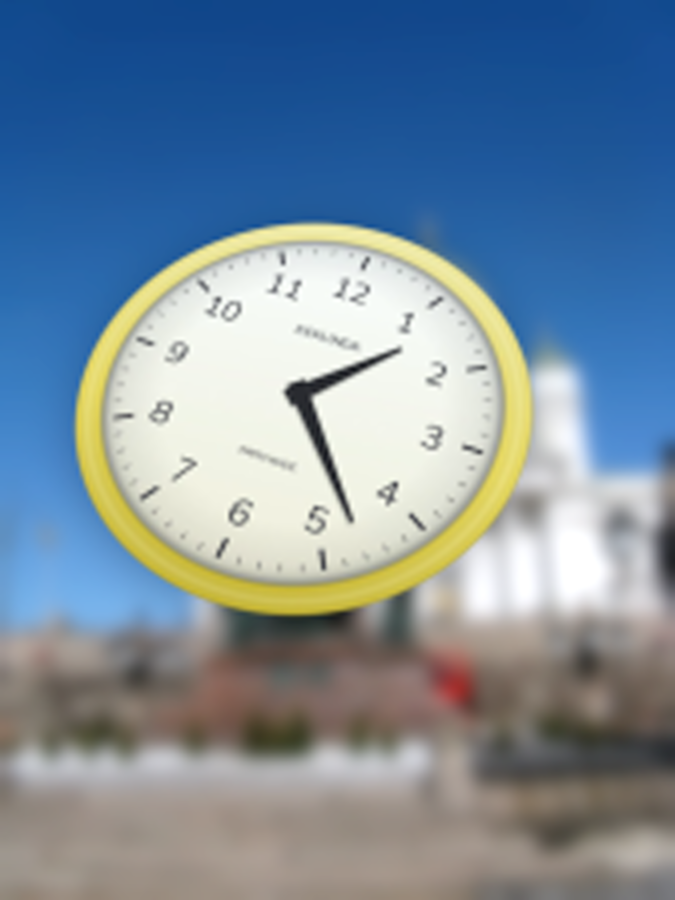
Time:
1.23
